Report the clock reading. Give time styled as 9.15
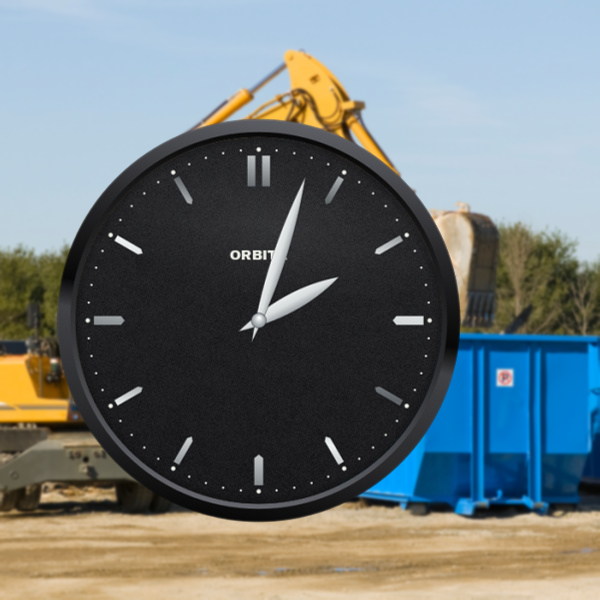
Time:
2.03
